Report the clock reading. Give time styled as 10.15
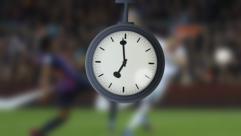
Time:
6.59
